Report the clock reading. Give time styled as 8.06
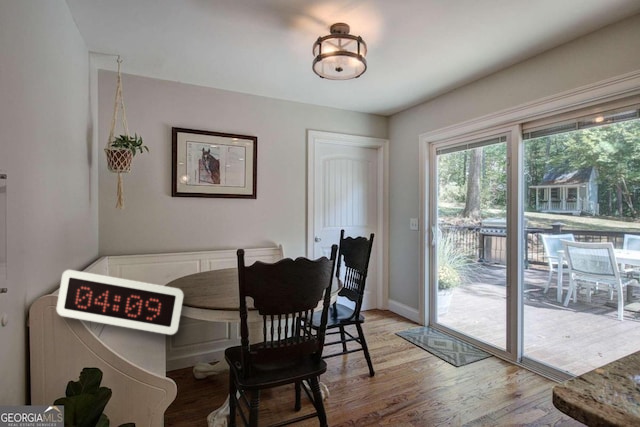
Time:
4.09
